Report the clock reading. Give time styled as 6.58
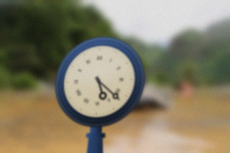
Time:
5.22
